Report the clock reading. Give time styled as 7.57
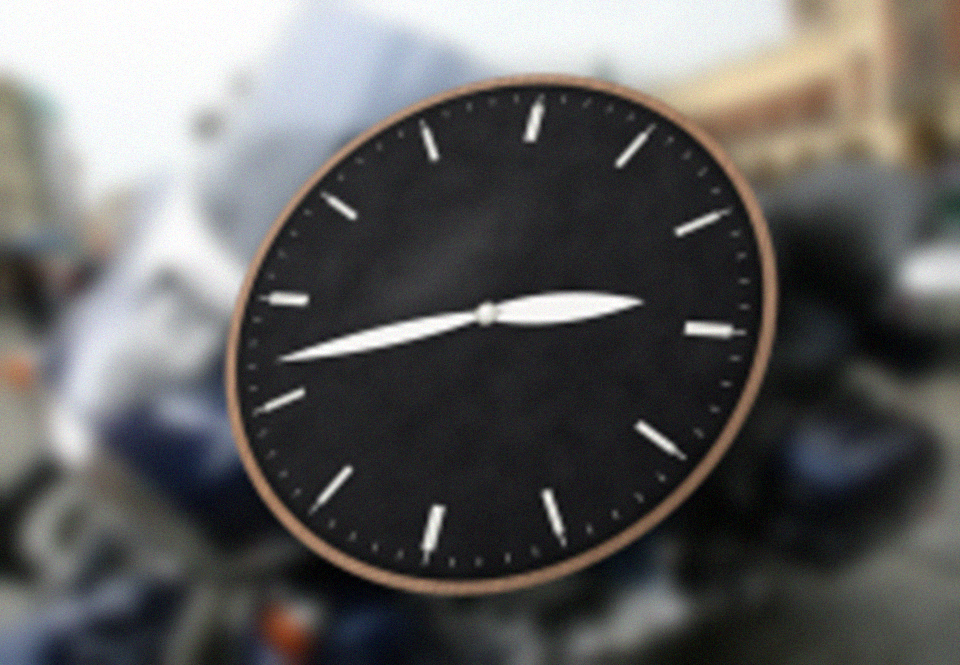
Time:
2.42
